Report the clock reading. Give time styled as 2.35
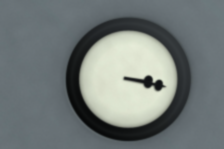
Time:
3.17
